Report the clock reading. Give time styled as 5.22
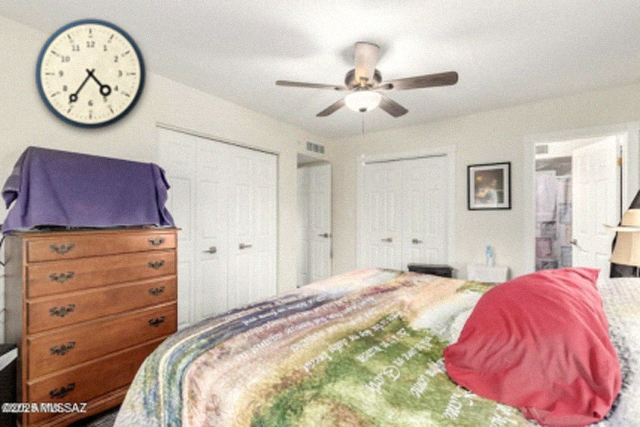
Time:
4.36
